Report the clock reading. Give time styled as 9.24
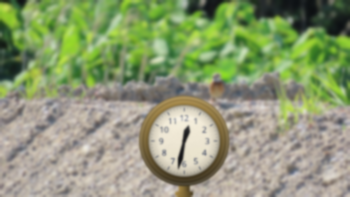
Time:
12.32
